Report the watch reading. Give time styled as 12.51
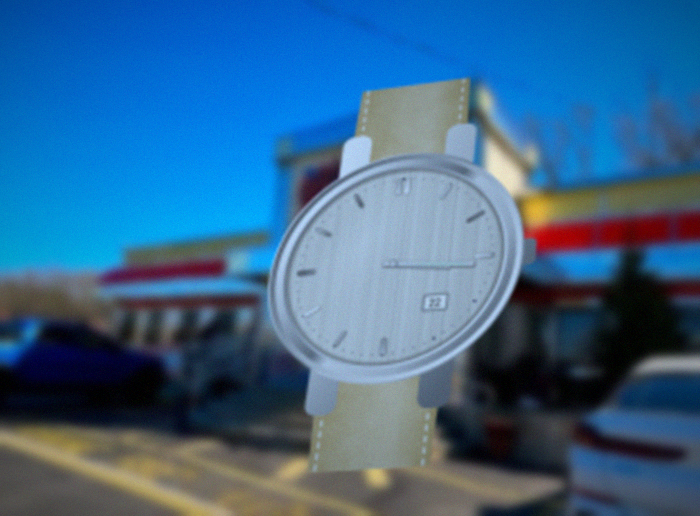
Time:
3.16
